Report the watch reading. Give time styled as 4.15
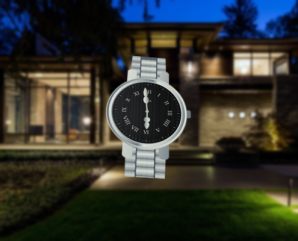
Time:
5.59
